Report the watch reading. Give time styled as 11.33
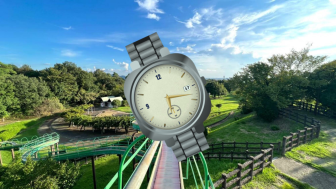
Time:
6.18
